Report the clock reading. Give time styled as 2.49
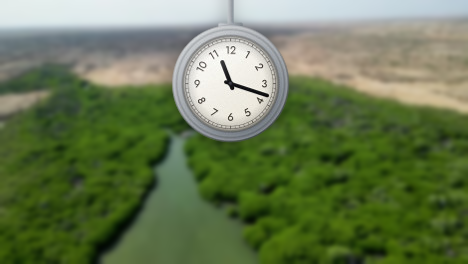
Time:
11.18
